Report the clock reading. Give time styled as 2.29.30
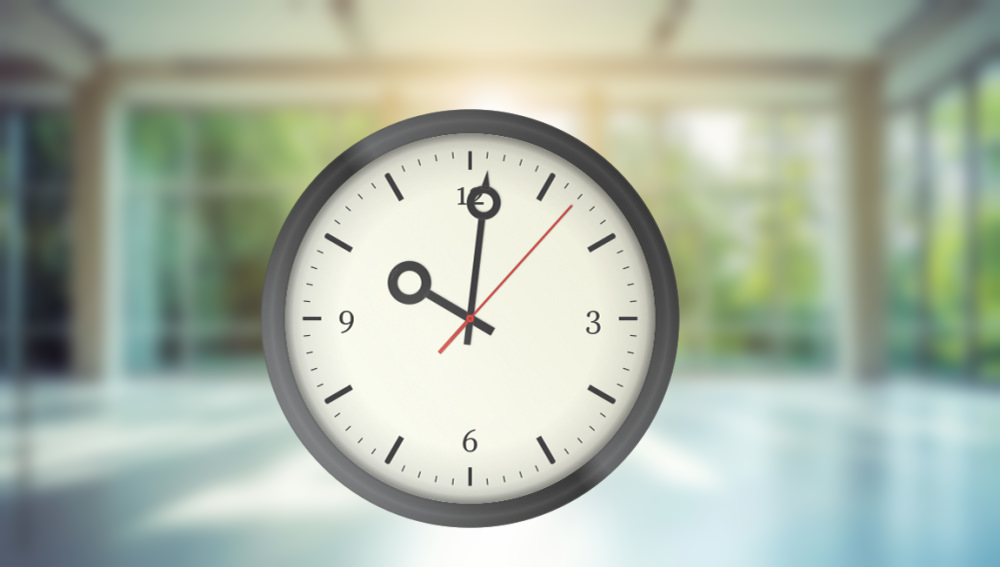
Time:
10.01.07
